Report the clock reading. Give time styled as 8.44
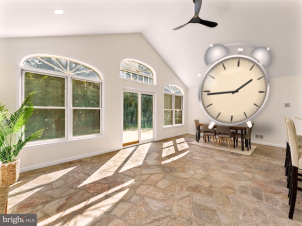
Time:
1.44
